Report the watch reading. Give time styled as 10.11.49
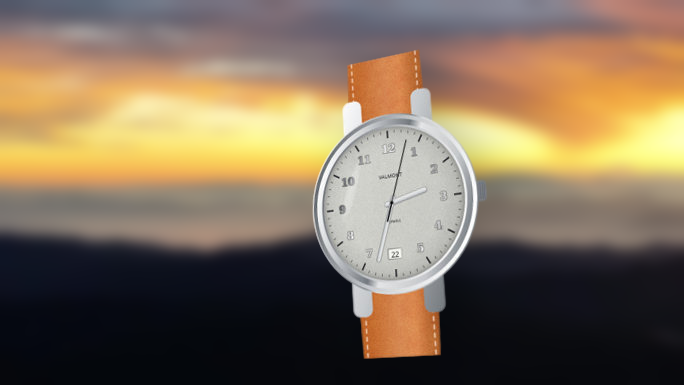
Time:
2.33.03
